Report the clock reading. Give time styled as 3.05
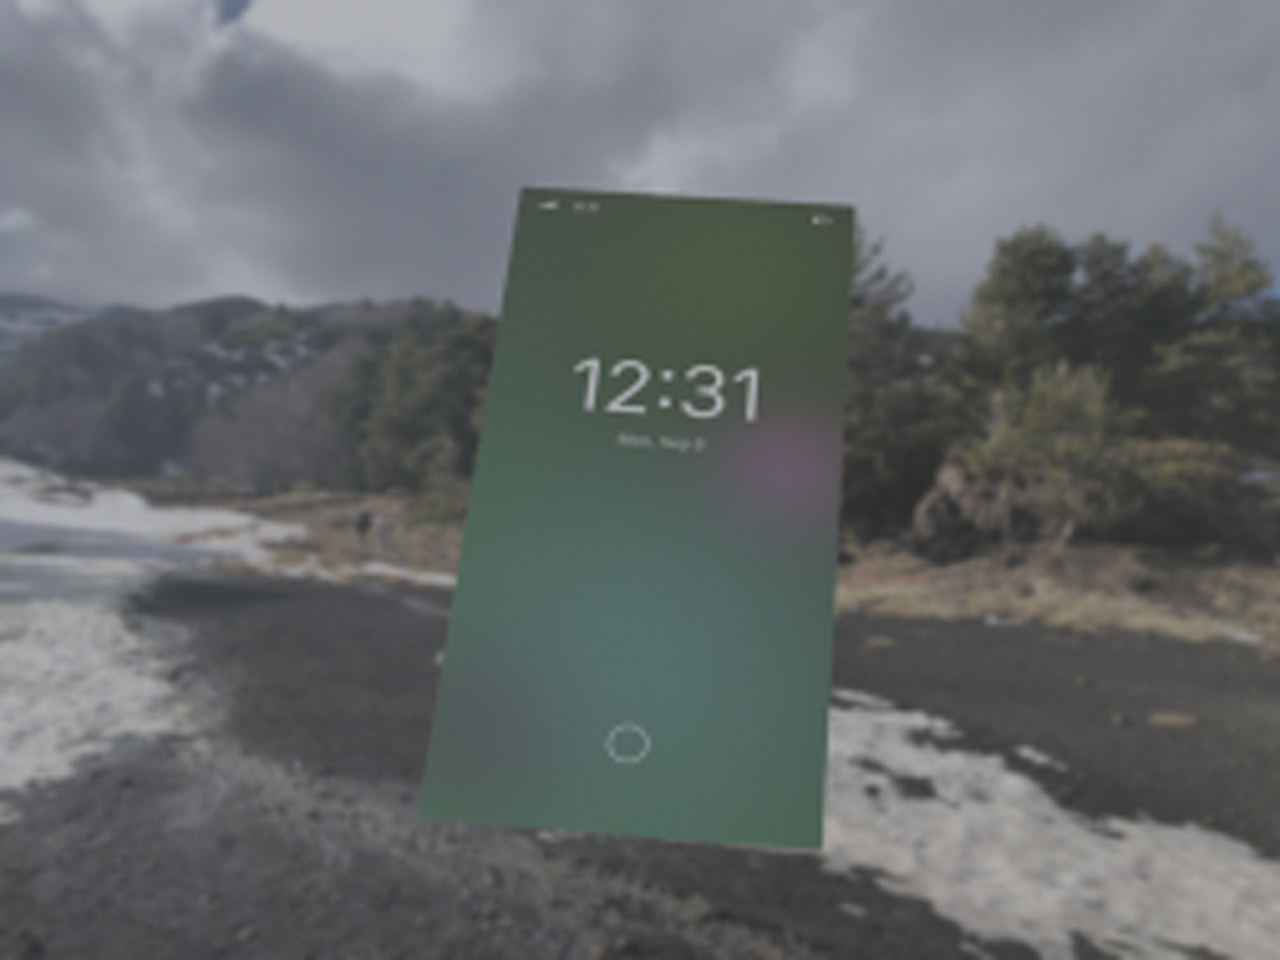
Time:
12.31
